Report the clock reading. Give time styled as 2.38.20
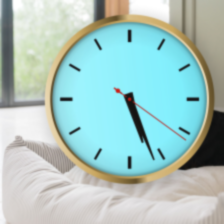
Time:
5.26.21
